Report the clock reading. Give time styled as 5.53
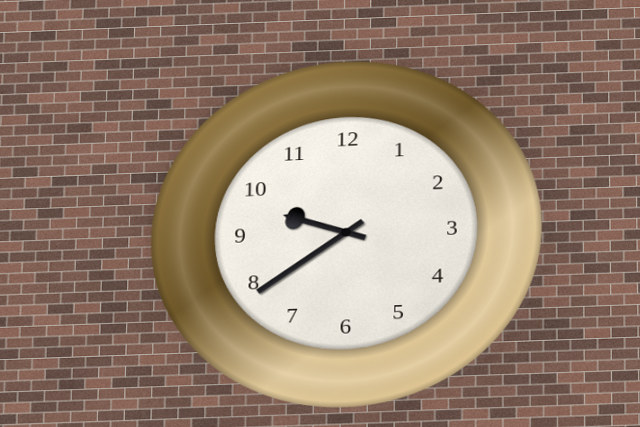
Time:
9.39
